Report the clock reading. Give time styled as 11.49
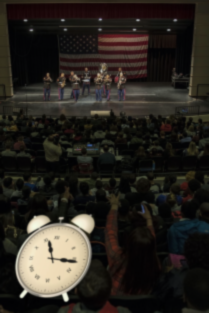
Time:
11.16
